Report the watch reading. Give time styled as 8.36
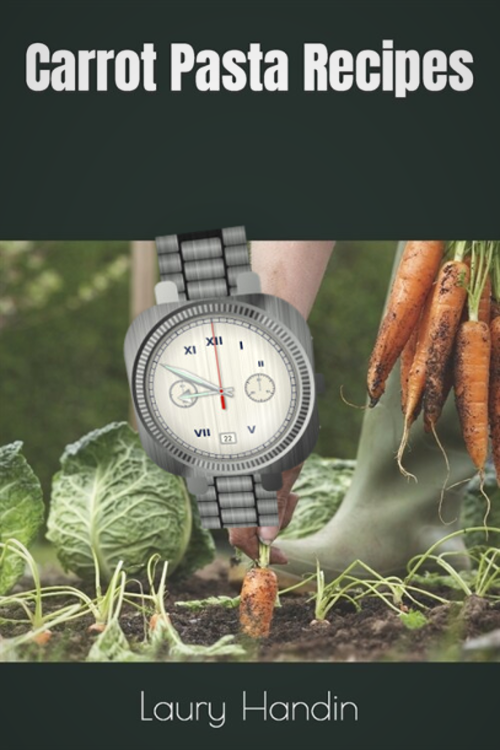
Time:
8.50
